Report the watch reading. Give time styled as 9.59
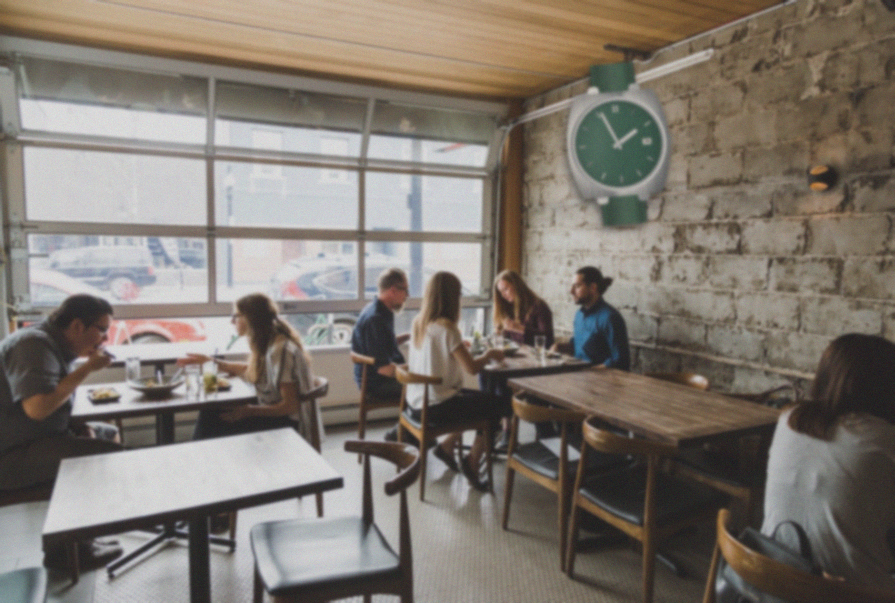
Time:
1.56
